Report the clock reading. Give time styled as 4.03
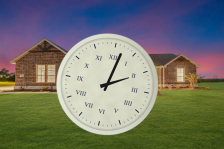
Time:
2.02
